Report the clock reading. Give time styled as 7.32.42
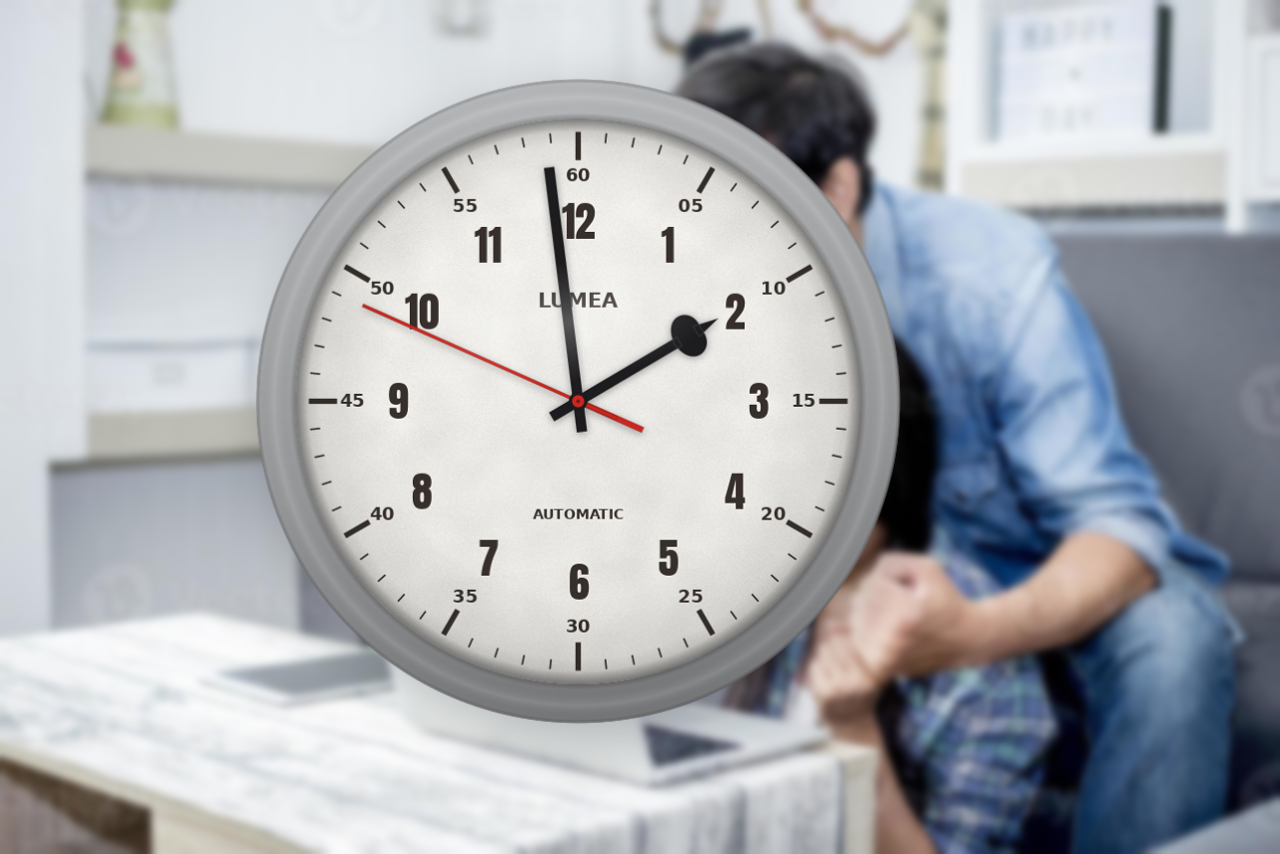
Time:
1.58.49
